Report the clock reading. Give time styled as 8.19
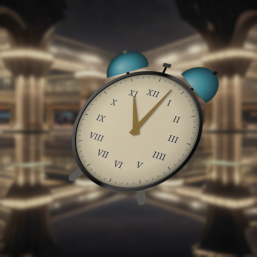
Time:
11.03
